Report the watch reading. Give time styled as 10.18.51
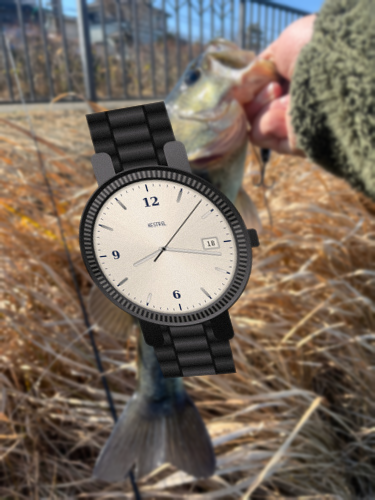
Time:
8.17.08
